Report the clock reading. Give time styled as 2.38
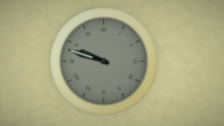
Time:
9.48
